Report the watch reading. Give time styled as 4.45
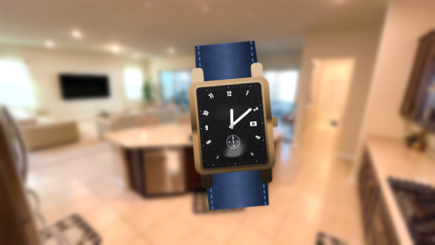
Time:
12.09
